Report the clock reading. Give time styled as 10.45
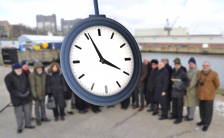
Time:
3.56
